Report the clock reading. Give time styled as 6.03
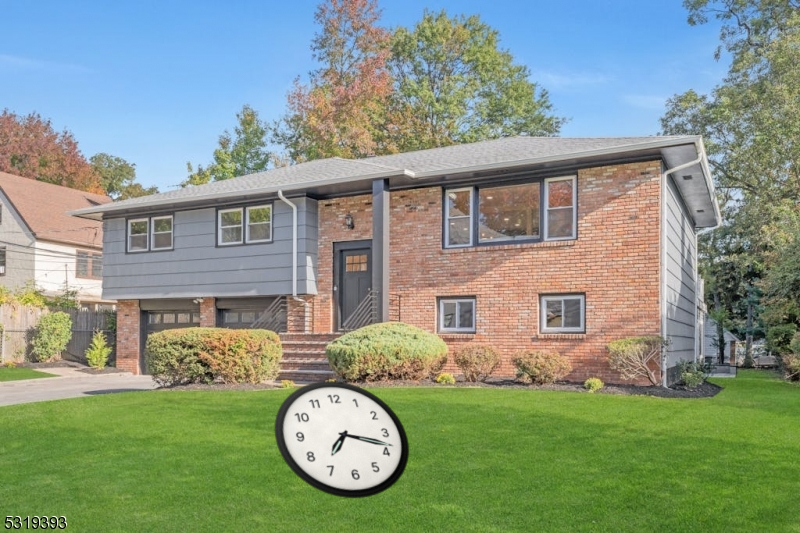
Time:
7.18
